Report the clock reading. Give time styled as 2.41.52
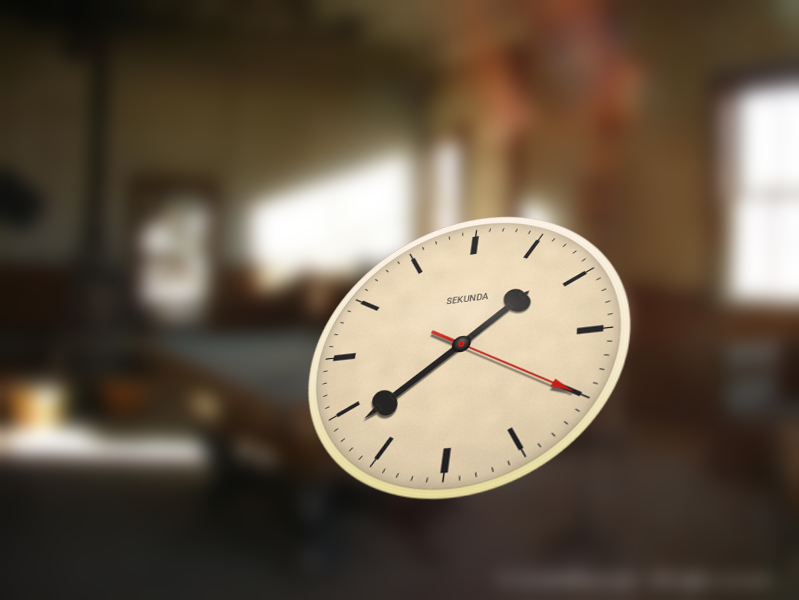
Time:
1.38.20
